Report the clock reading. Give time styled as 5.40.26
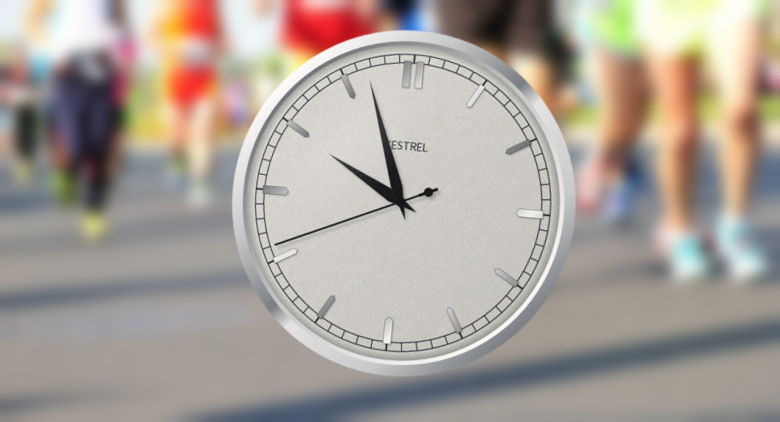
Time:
9.56.41
